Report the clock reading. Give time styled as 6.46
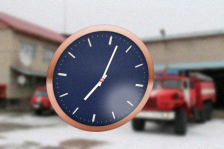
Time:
7.02
